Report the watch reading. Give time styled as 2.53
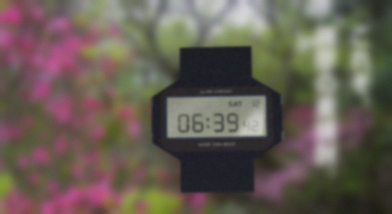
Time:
6.39
